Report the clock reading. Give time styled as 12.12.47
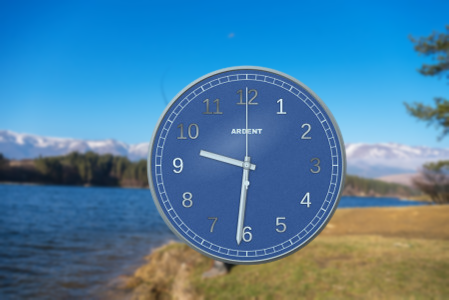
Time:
9.31.00
